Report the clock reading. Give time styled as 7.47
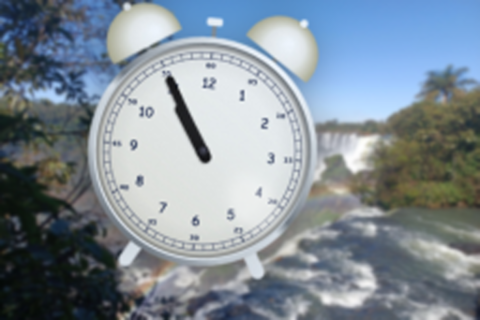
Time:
10.55
